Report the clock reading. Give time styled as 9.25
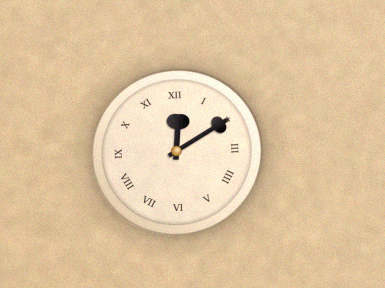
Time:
12.10
